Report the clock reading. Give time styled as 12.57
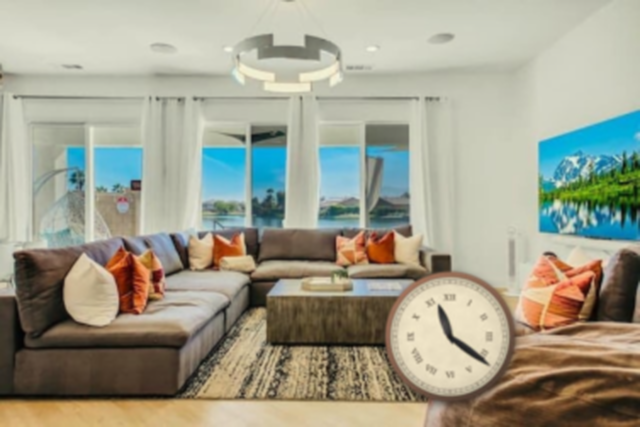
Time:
11.21
